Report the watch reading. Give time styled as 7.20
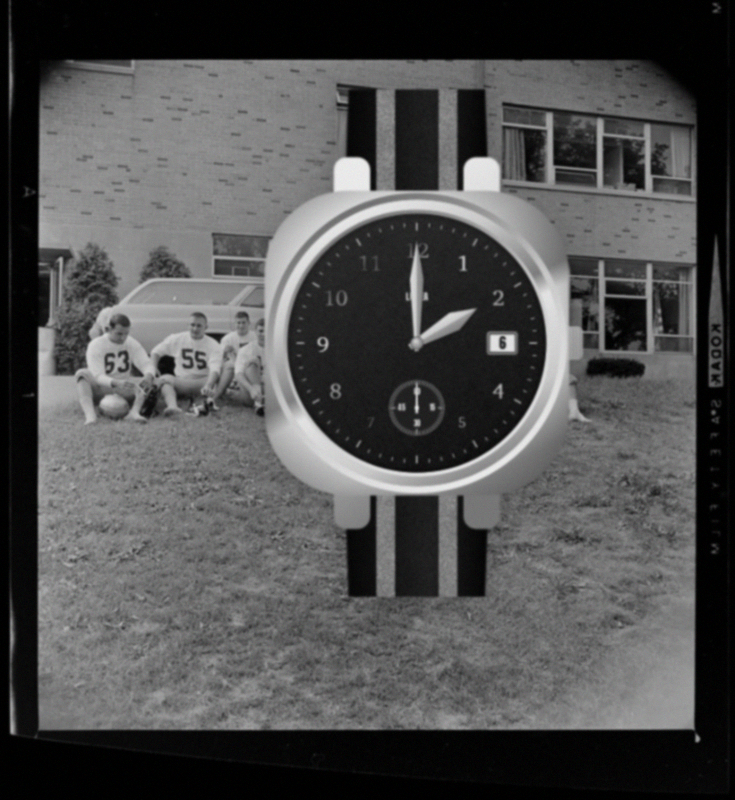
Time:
2.00
